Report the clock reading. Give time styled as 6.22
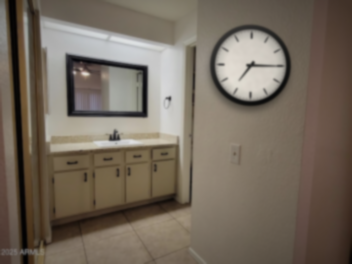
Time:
7.15
